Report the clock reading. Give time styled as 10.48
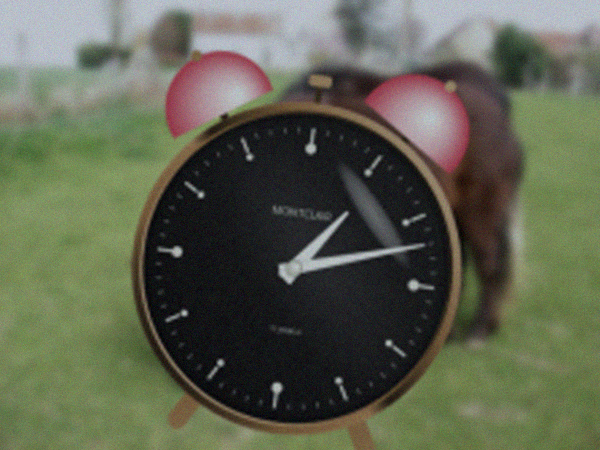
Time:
1.12
